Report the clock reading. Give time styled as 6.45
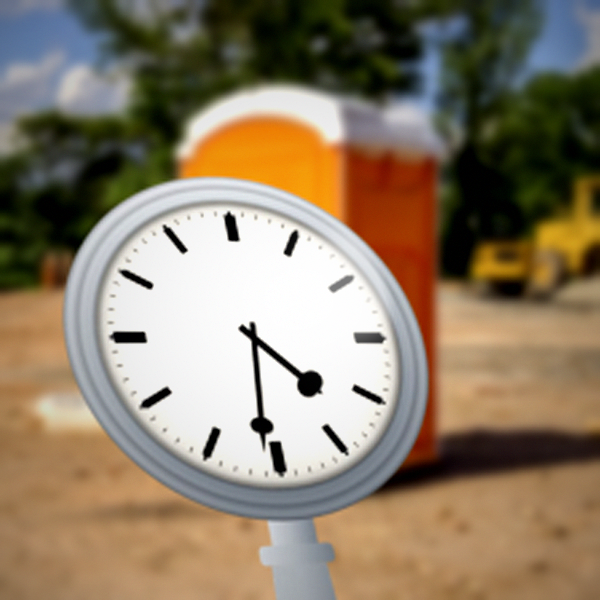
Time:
4.31
